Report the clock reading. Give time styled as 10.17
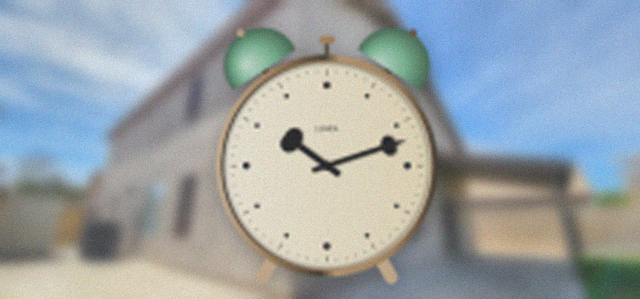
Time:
10.12
